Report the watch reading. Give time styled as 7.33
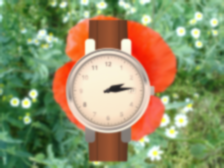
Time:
2.14
